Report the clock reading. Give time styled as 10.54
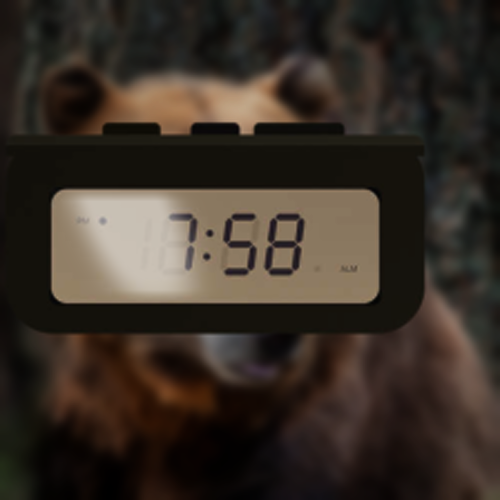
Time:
7.58
